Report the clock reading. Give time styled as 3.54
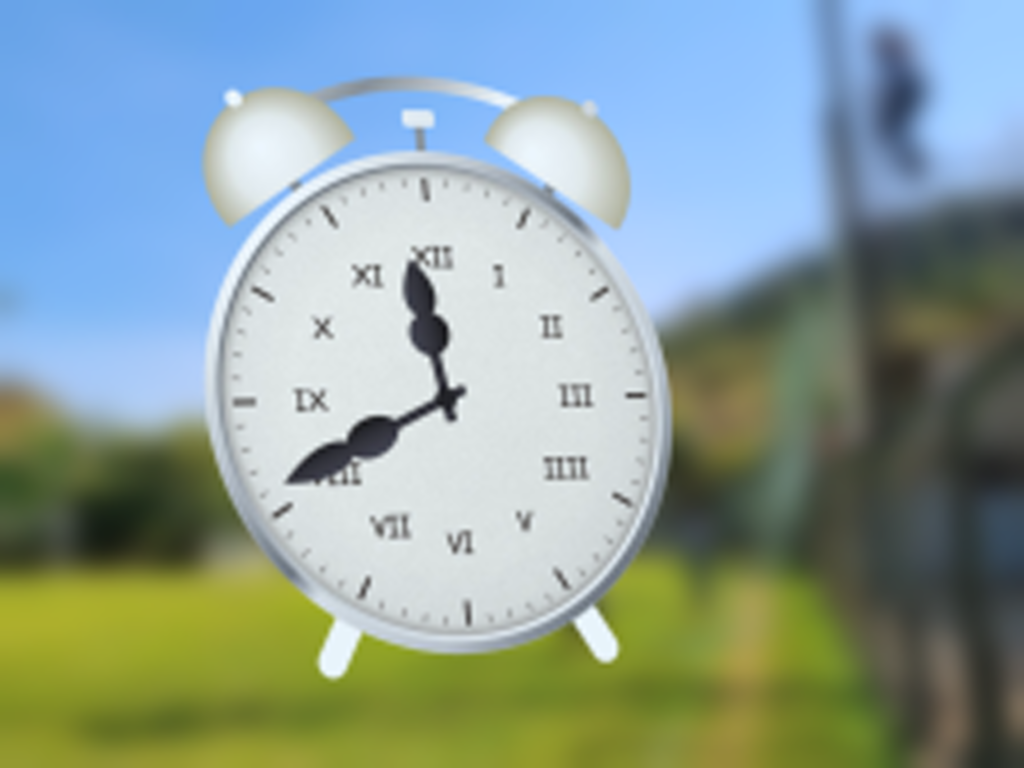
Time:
11.41
